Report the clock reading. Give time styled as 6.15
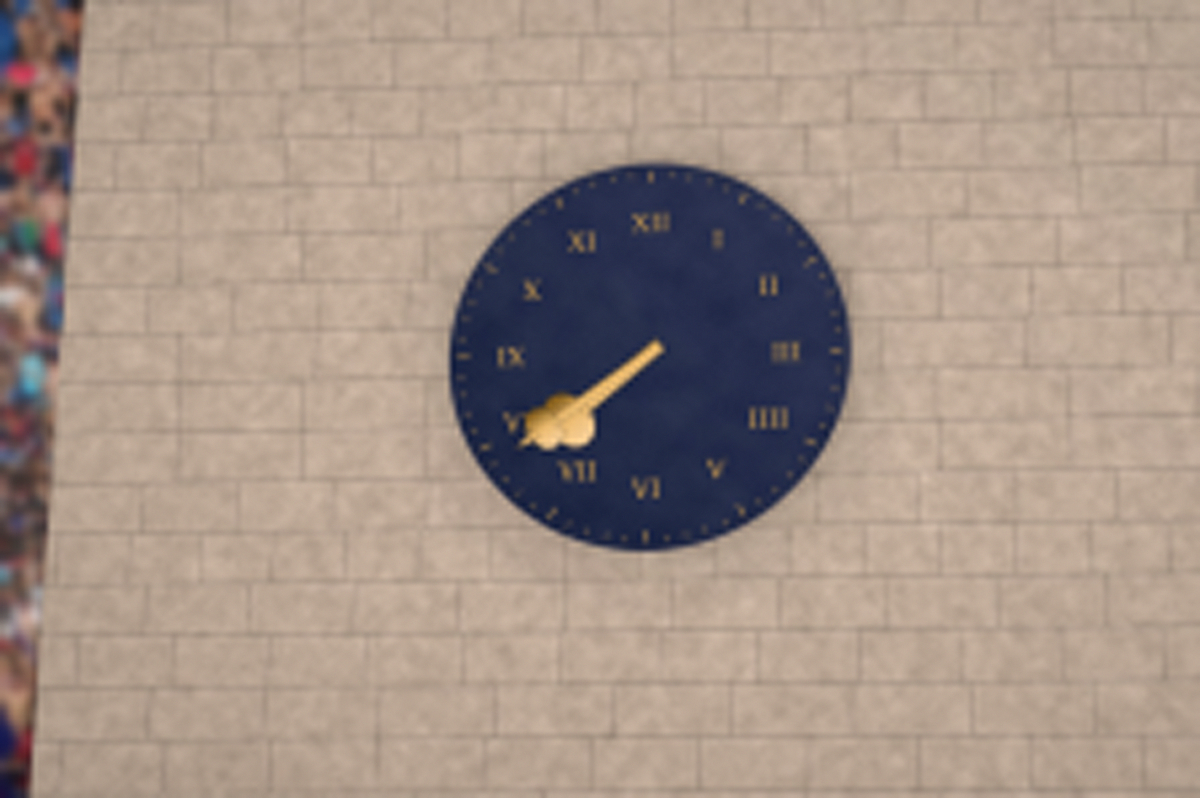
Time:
7.39
